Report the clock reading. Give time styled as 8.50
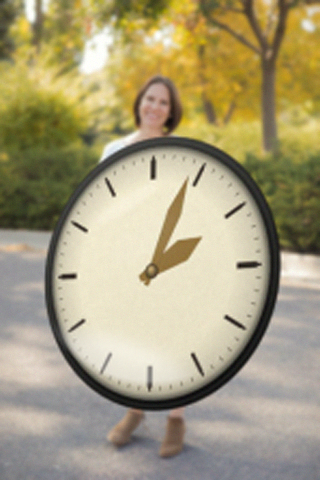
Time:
2.04
